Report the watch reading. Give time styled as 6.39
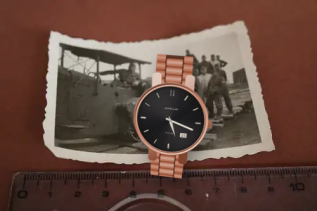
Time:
5.18
